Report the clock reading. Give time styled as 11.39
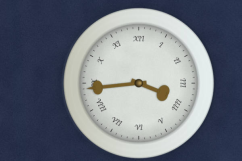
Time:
3.44
